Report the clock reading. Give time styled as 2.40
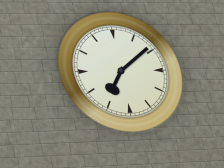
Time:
7.09
